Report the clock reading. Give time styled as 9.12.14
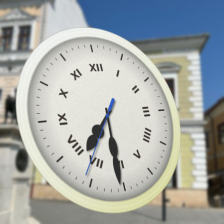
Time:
7.30.36
